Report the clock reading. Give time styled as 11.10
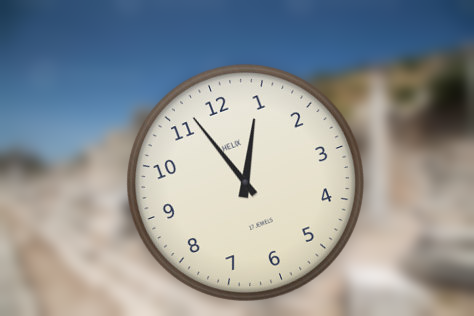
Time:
12.57
